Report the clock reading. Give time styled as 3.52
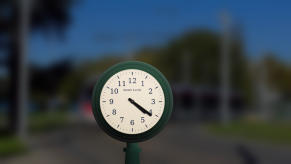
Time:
4.21
